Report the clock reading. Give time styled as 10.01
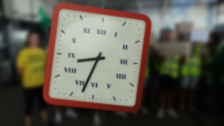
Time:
8.33
